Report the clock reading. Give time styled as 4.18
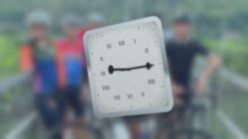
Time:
9.15
